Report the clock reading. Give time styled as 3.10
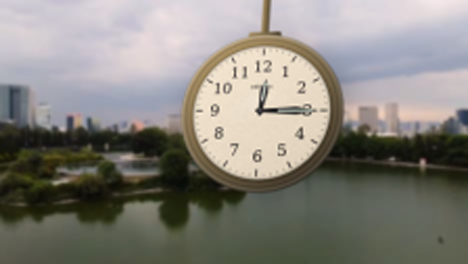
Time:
12.15
